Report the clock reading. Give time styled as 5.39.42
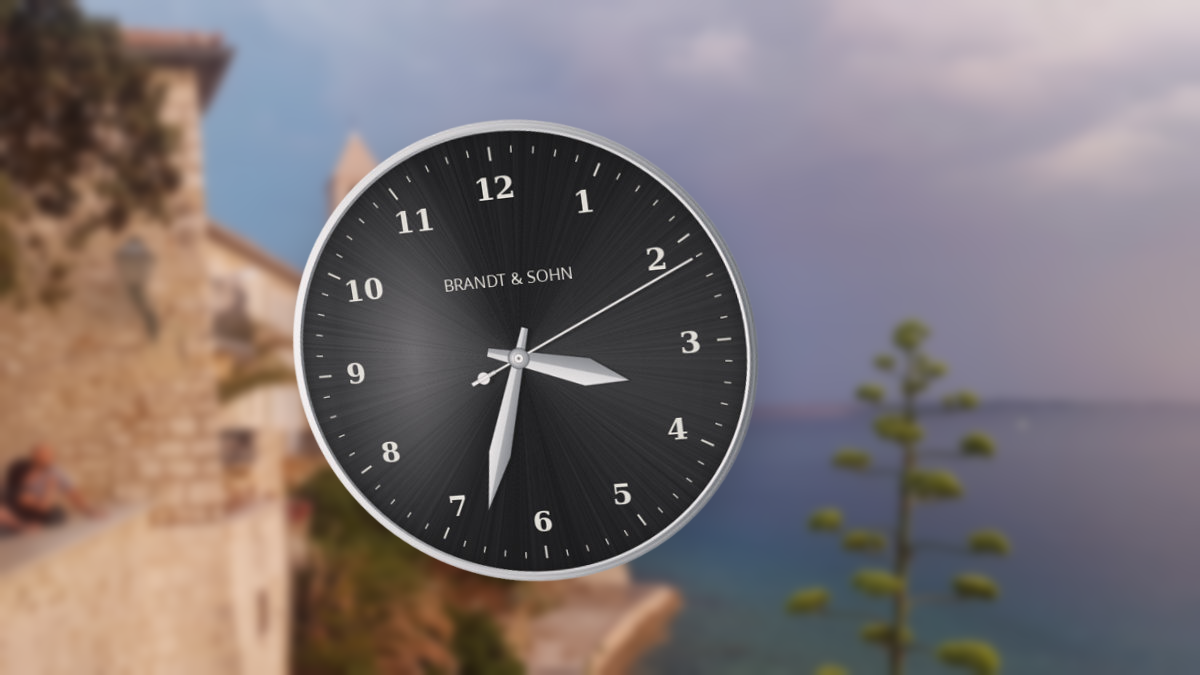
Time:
3.33.11
